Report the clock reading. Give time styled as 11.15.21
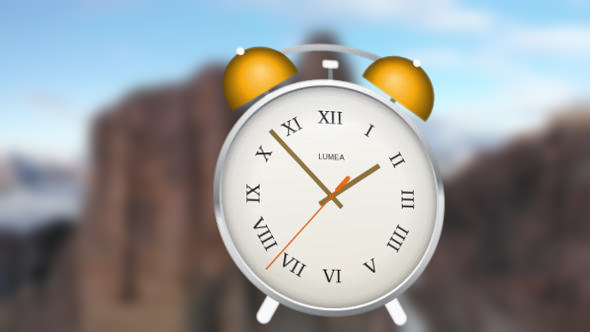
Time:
1.52.37
